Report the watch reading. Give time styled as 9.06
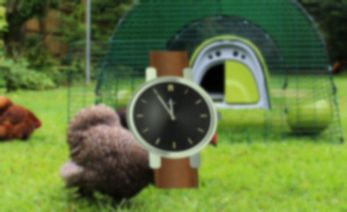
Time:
11.55
